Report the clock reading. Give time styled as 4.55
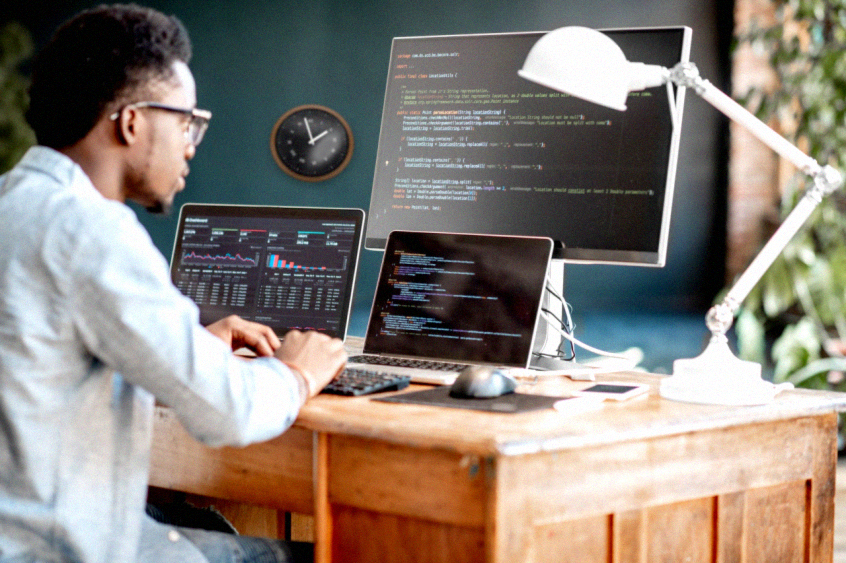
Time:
1.58
